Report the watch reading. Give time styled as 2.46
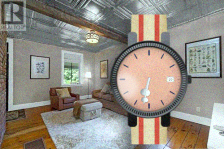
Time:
6.32
